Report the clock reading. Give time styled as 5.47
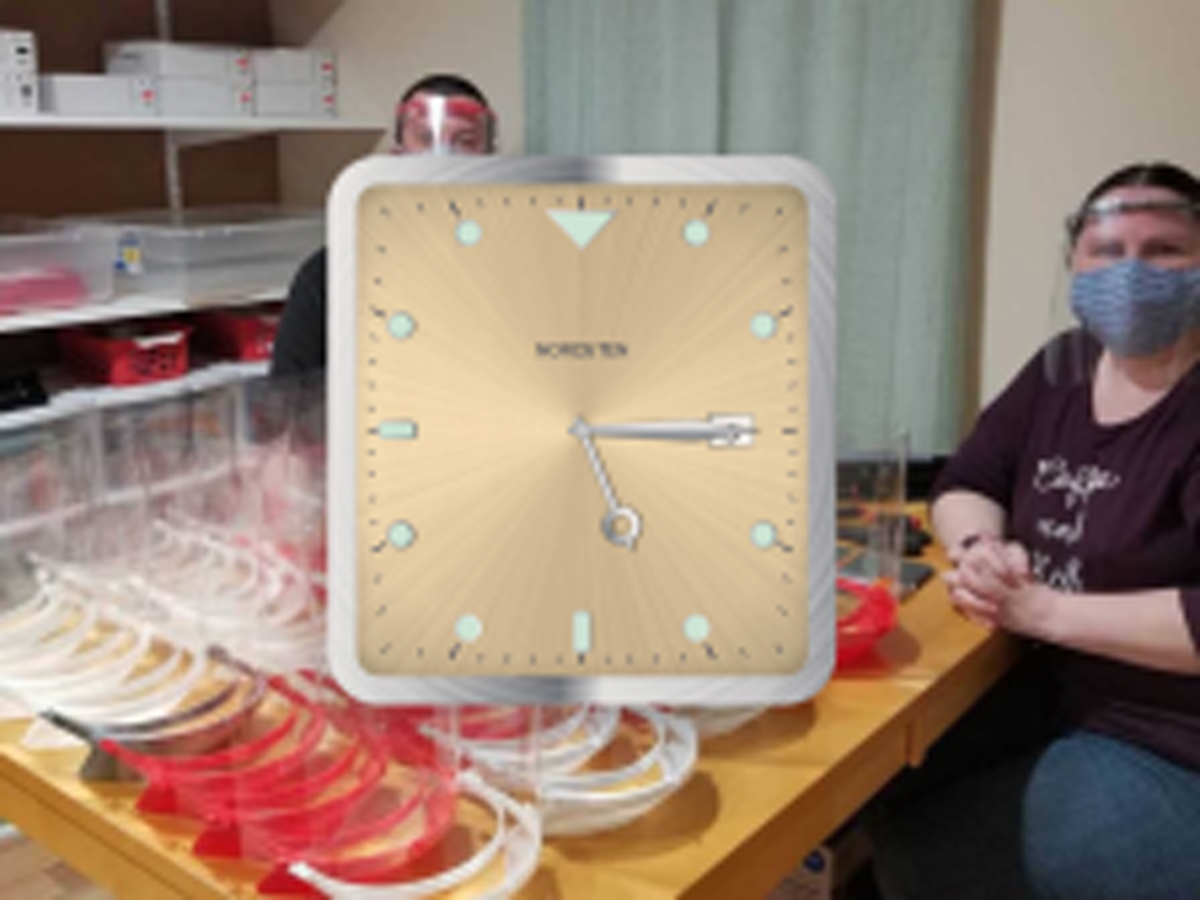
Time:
5.15
